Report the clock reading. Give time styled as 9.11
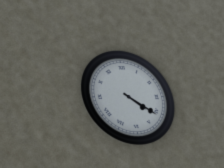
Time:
4.21
